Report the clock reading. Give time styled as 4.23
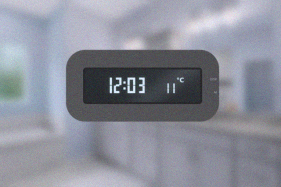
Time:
12.03
